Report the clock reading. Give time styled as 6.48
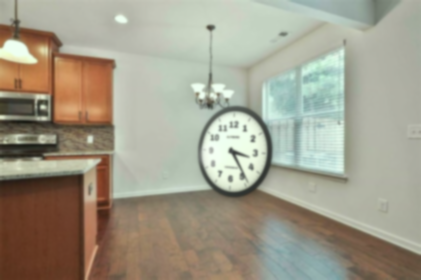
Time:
3.24
